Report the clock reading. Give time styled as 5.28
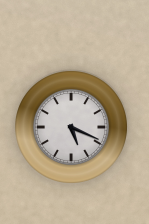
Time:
5.19
